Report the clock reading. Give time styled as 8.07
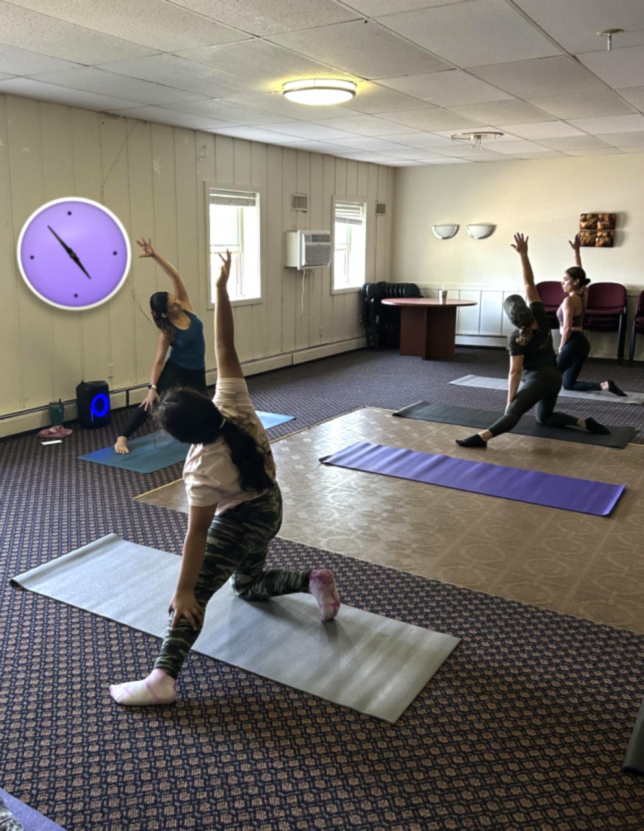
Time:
4.54
